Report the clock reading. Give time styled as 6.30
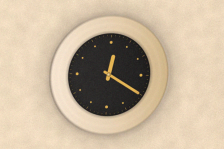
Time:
12.20
